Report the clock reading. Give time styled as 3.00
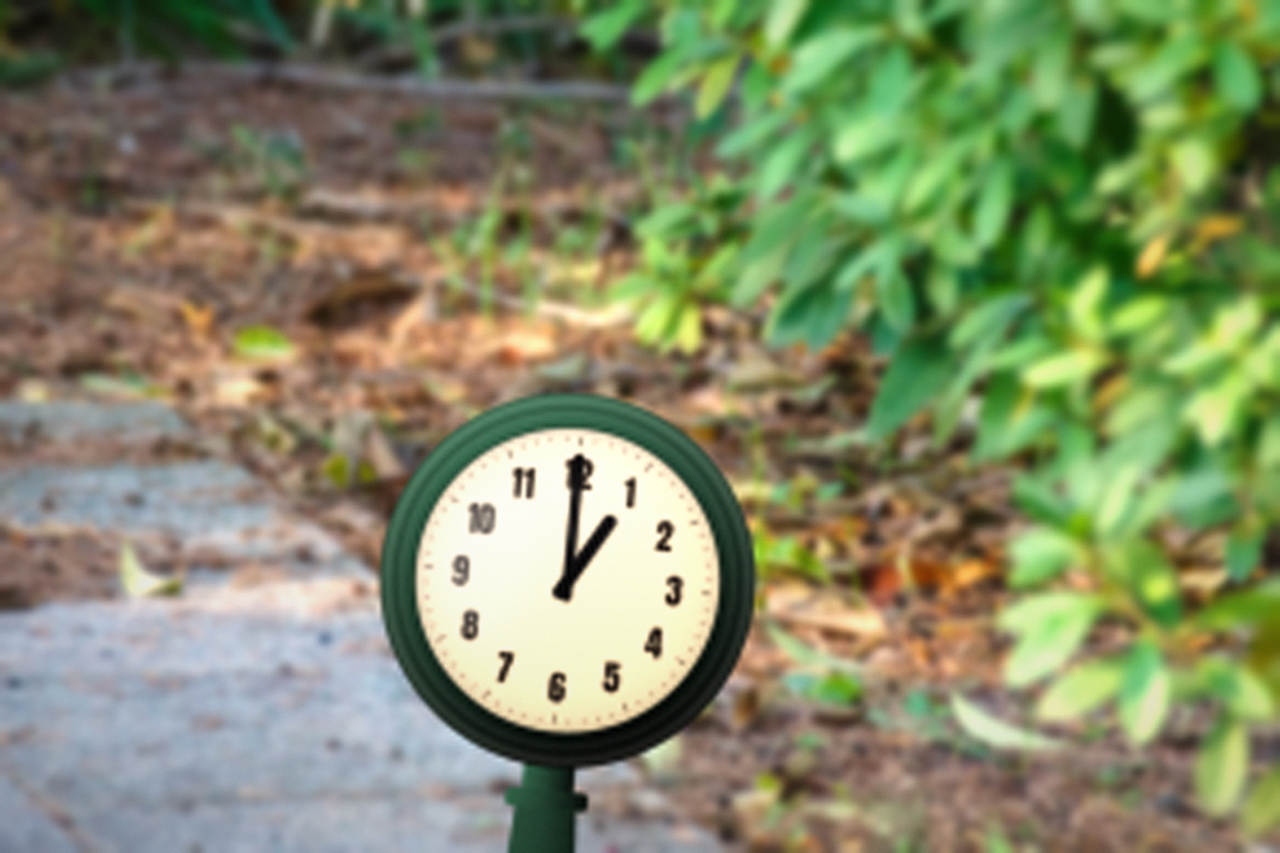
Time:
1.00
